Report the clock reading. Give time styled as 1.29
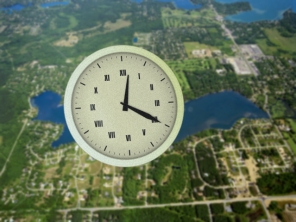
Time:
12.20
